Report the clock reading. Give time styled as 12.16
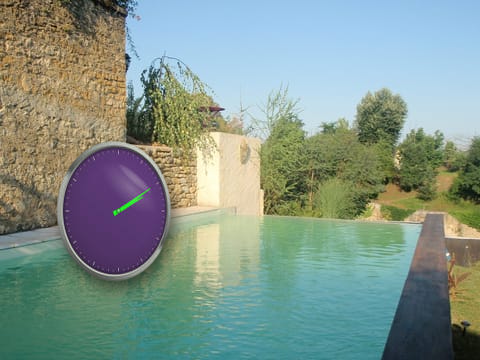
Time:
2.10
